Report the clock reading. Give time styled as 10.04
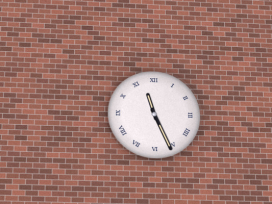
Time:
11.26
